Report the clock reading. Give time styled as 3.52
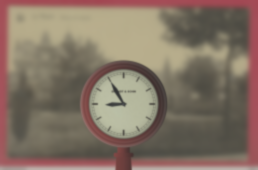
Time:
8.55
